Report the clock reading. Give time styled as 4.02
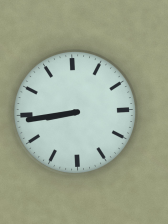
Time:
8.44
